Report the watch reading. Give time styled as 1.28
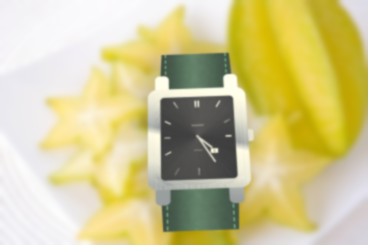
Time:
4.25
